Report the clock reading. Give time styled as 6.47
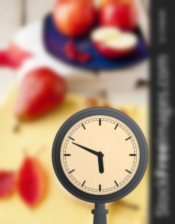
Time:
5.49
